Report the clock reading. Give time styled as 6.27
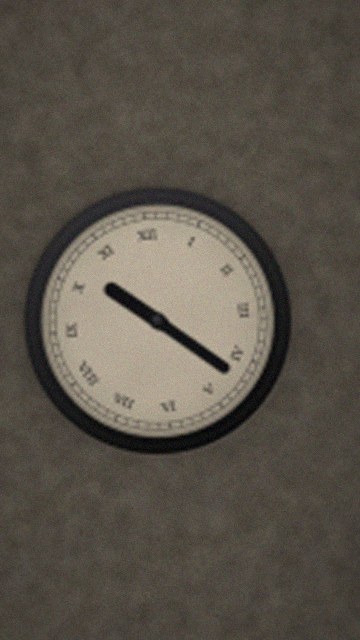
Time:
10.22
